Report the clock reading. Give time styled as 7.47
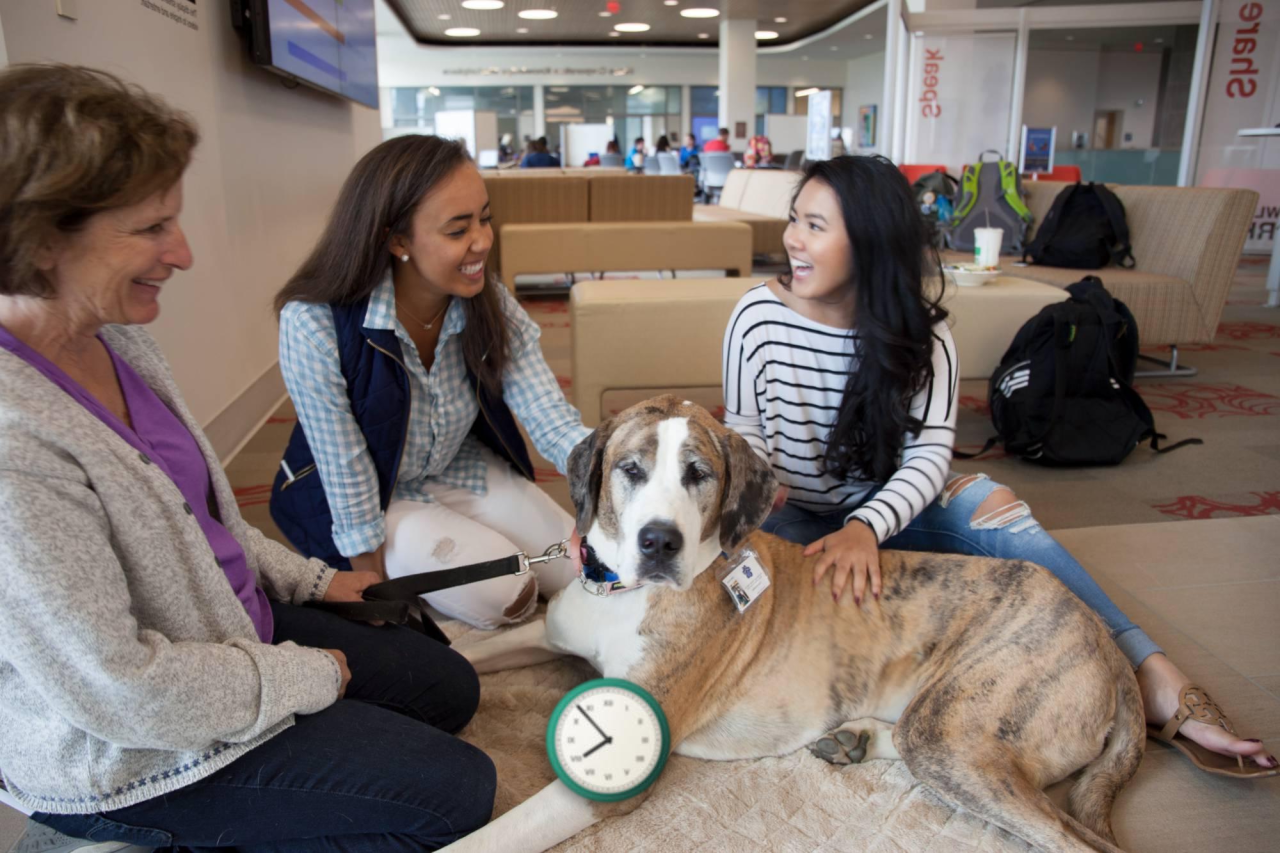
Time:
7.53
